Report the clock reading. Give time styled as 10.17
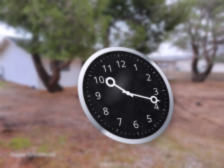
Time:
10.18
